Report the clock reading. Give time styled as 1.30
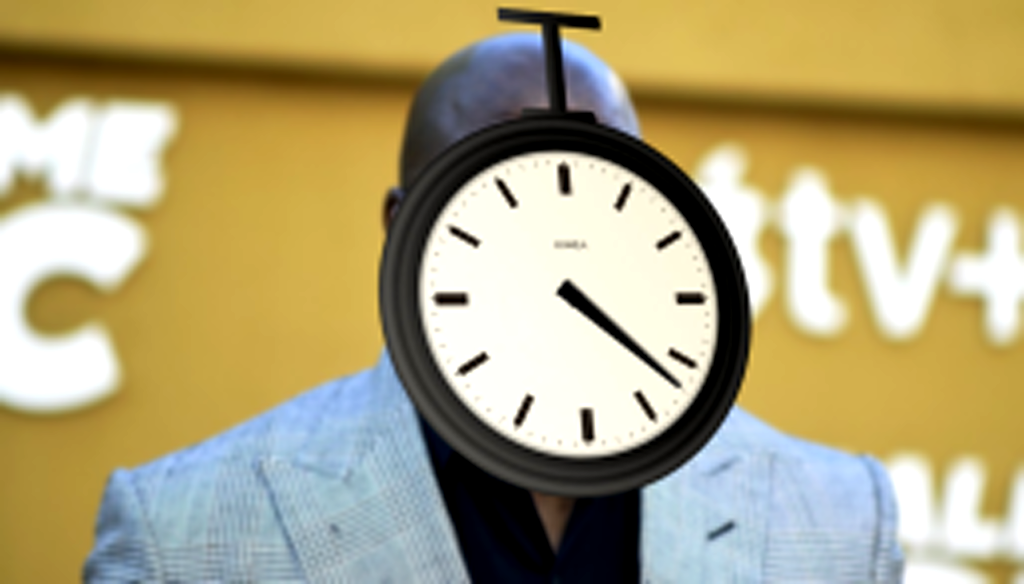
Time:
4.22
